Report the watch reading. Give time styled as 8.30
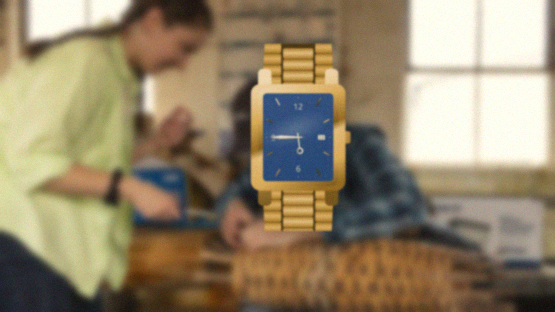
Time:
5.45
